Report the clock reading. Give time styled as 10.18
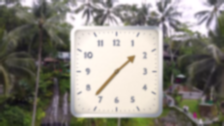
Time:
1.37
